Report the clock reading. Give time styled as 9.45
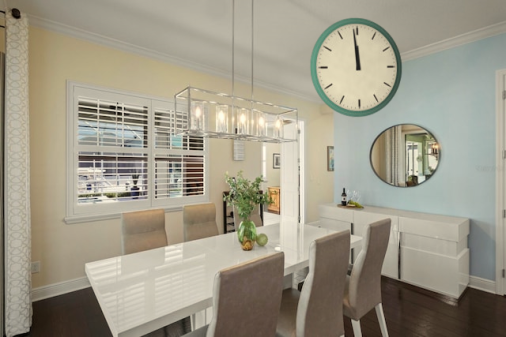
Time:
11.59
